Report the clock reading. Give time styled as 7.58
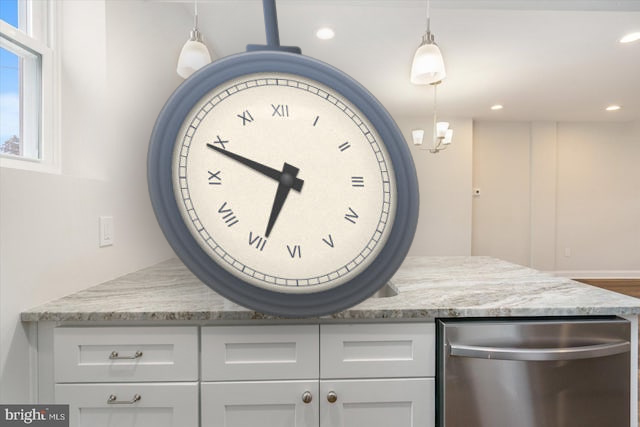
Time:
6.49
